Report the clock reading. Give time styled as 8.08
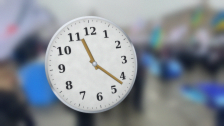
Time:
11.22
